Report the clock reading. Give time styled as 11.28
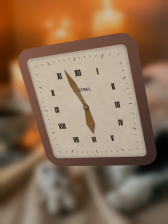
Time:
5.57
